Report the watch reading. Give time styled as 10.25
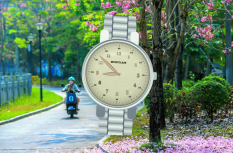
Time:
8.52
